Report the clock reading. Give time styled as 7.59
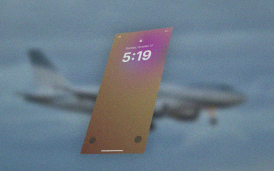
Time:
5.19
